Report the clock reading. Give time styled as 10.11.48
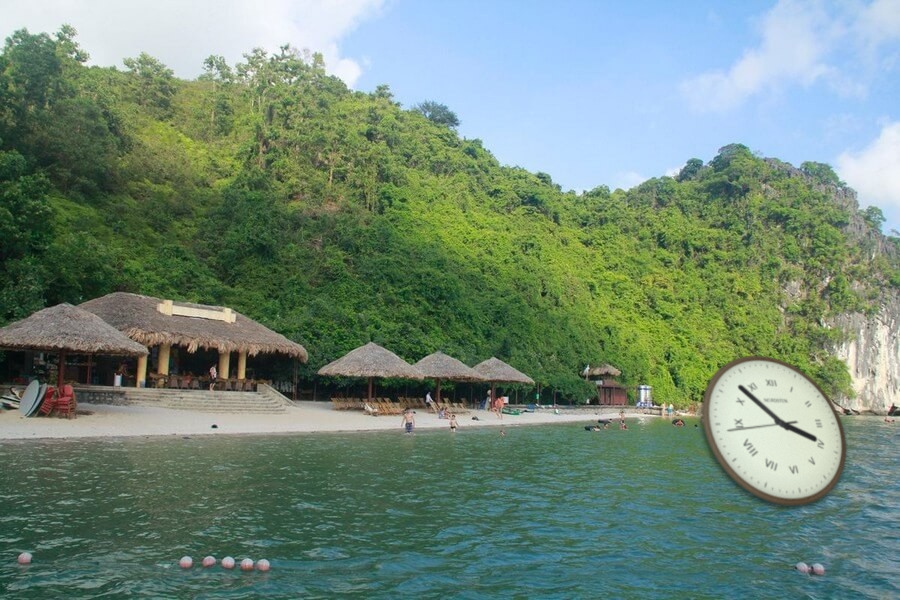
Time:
3.52.44
